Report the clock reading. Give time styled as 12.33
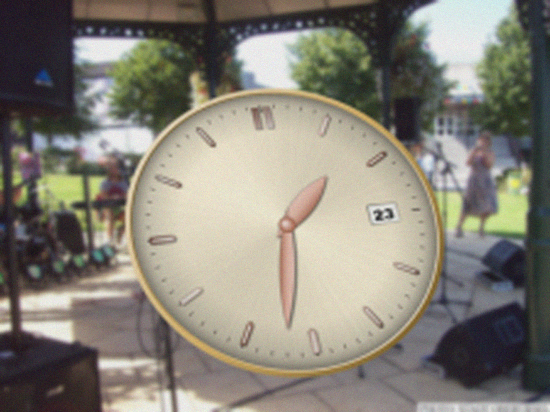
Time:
1.32
